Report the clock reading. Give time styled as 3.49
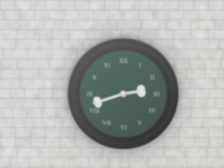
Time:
2.42
